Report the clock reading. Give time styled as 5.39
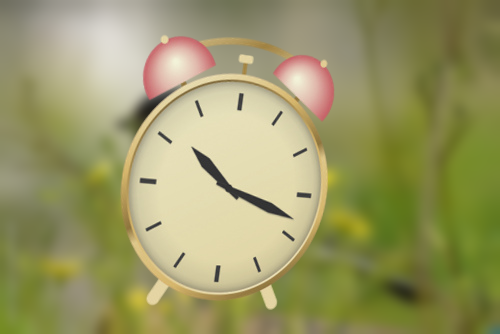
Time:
10.18
